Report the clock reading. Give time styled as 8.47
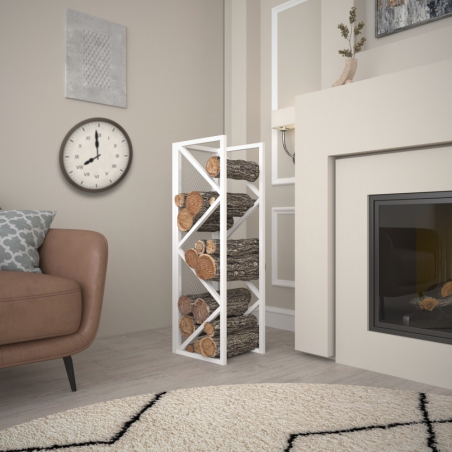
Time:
7.59
